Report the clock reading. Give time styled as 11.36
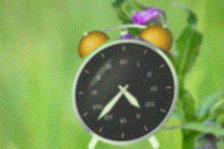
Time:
4.37
